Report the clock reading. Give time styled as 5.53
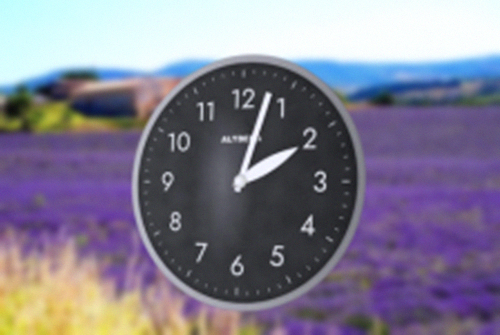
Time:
2.03
